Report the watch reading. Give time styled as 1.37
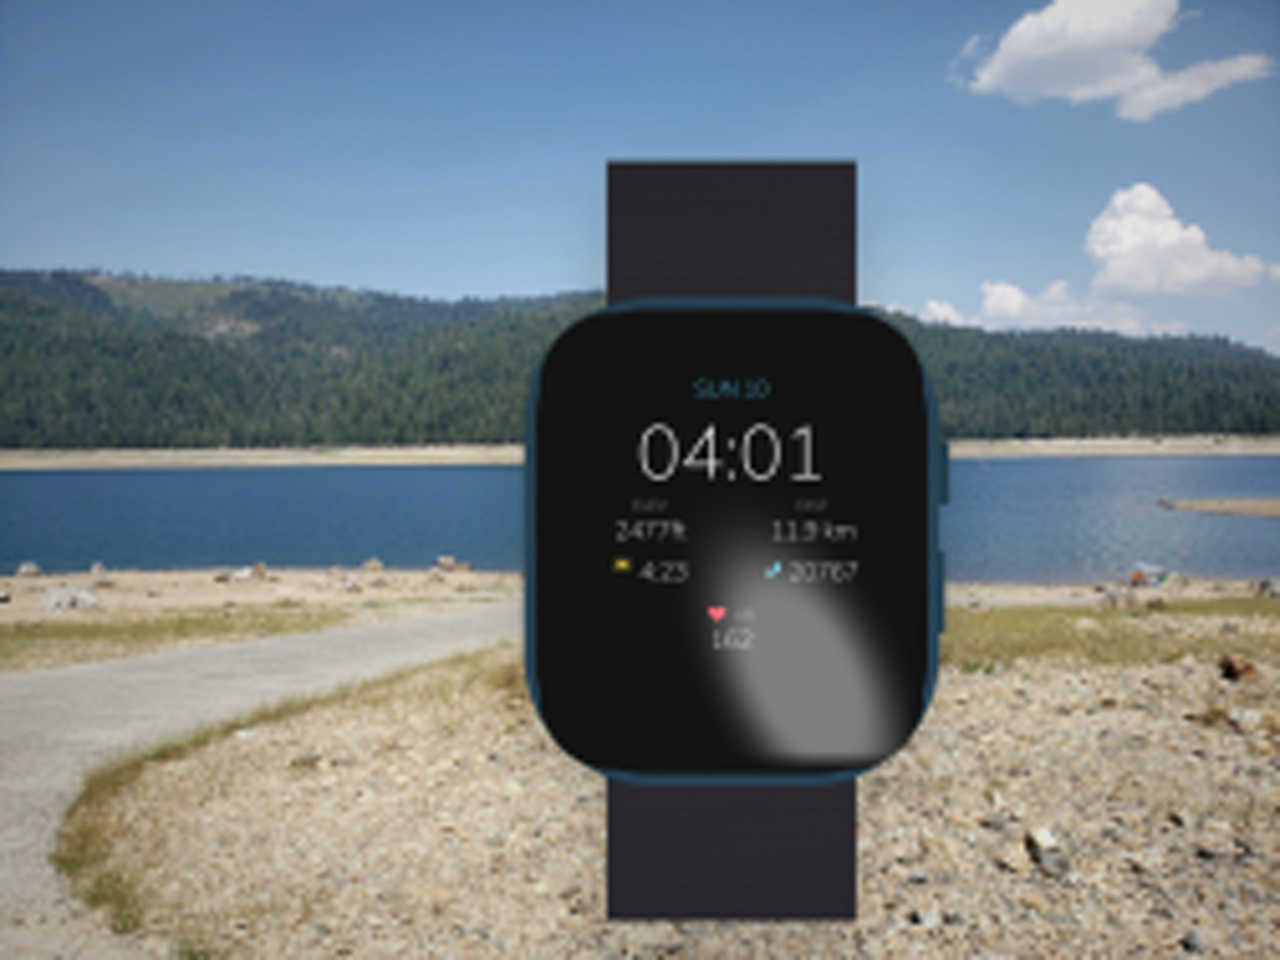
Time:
4.01
